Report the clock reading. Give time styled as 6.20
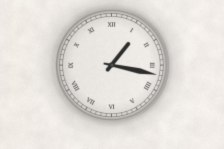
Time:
1.17
